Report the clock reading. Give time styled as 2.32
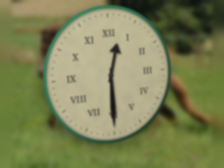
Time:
12.30
